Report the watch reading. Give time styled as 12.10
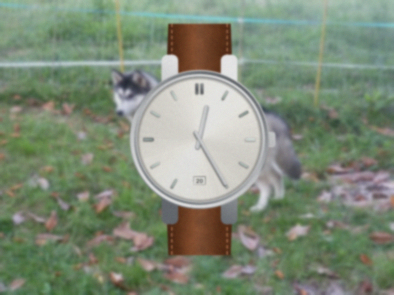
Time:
12.25
